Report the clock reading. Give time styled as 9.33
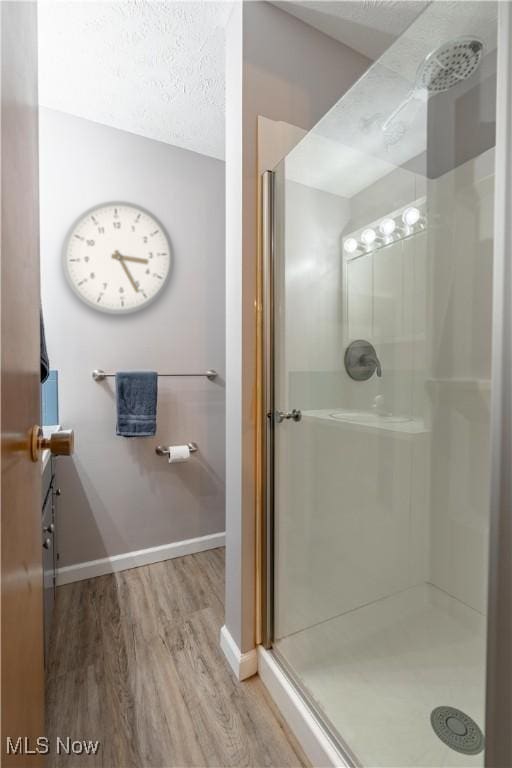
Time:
3.26
